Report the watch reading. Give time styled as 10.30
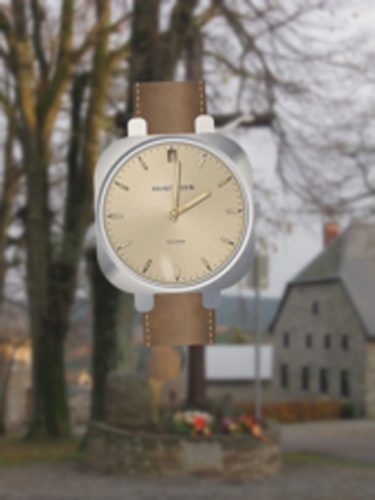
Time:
2.01
